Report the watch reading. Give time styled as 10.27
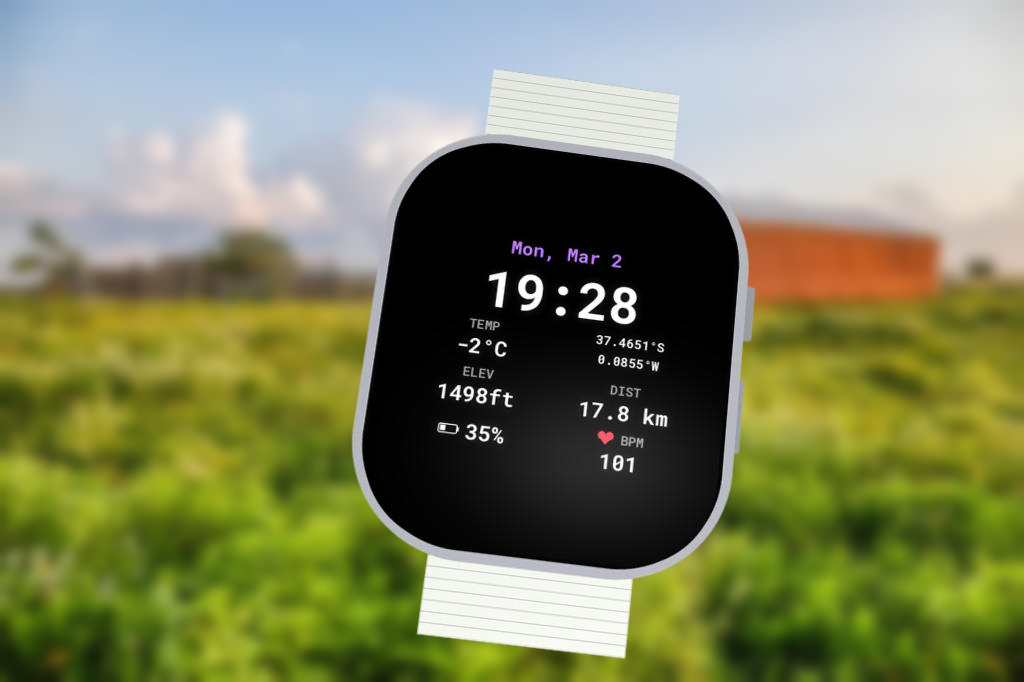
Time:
19.28
